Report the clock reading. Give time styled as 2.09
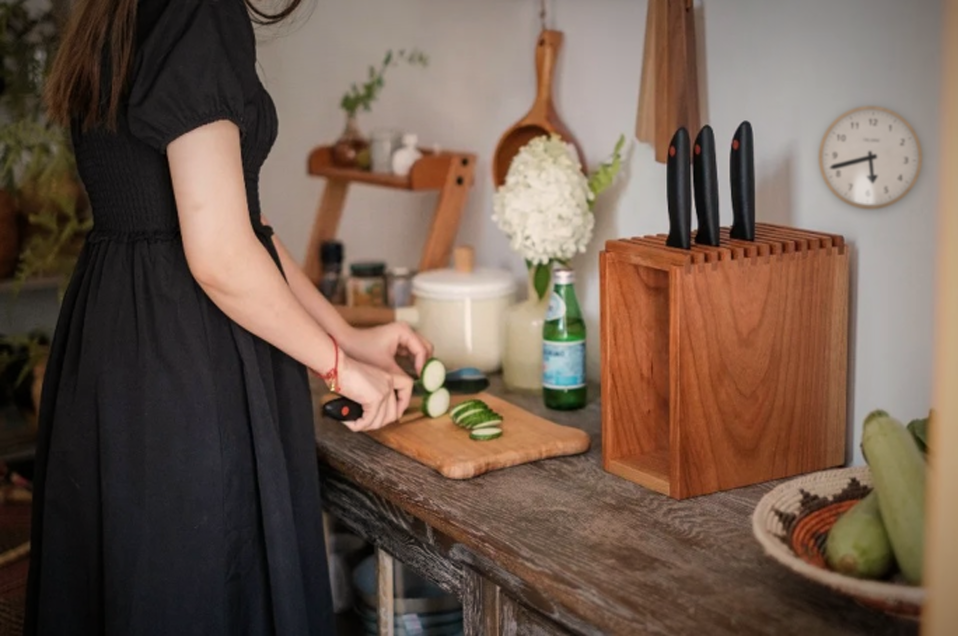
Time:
5.42
